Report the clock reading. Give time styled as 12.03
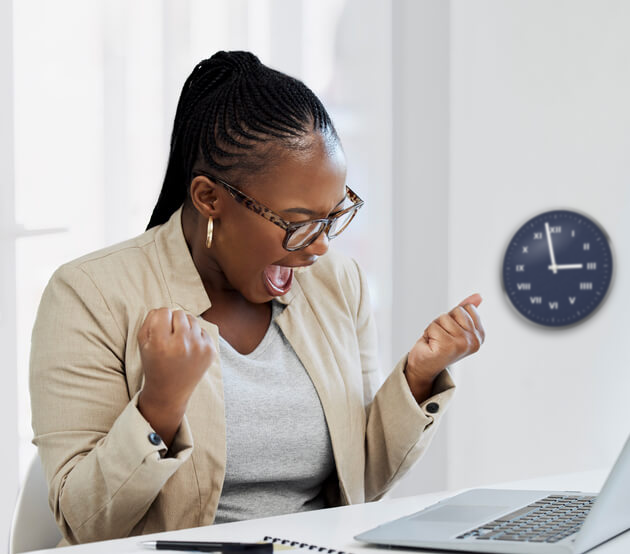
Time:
2.58
